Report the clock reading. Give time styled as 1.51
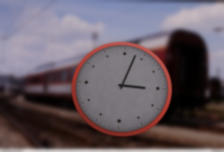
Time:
3.03
